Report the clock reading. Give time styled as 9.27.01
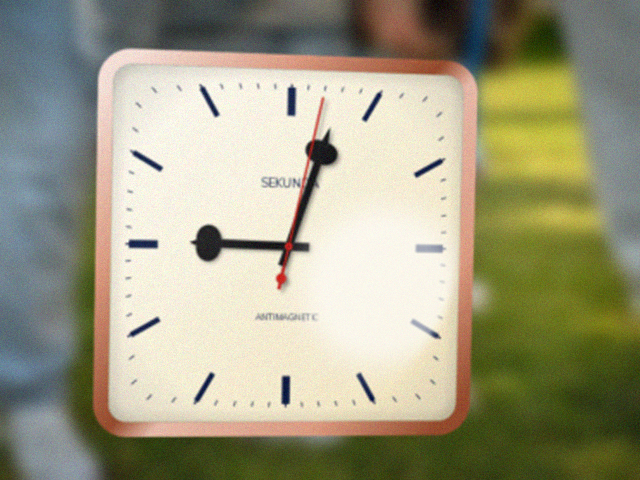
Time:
9.03.02
